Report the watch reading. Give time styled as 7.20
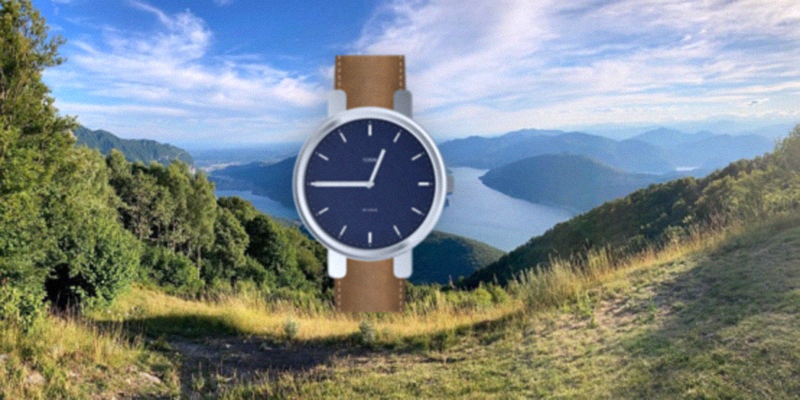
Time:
12.45
